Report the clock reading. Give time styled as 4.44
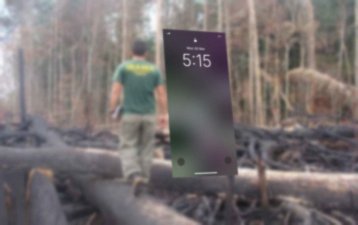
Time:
5.15
